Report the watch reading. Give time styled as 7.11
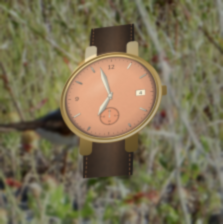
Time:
6.57
